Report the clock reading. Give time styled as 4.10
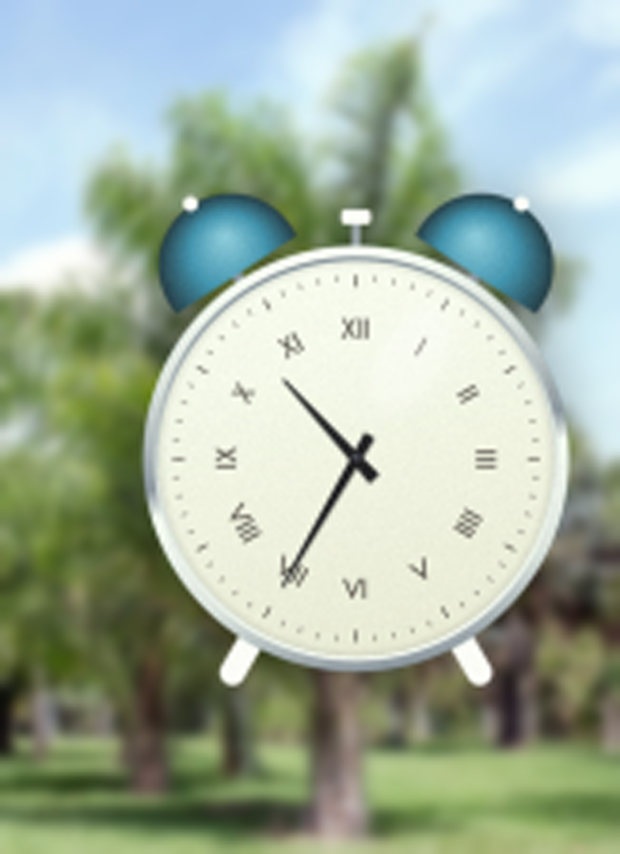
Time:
10.35
